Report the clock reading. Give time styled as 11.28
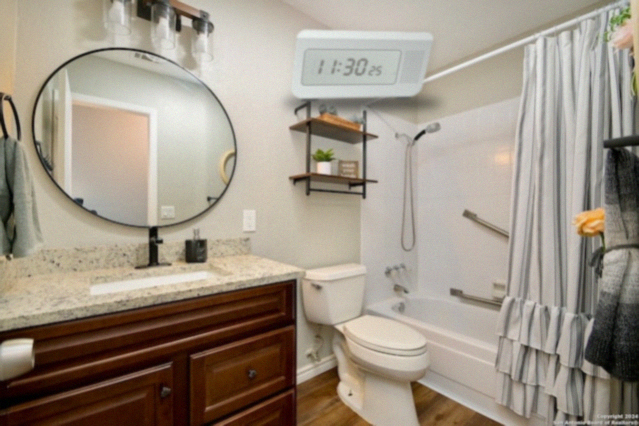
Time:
11.30
